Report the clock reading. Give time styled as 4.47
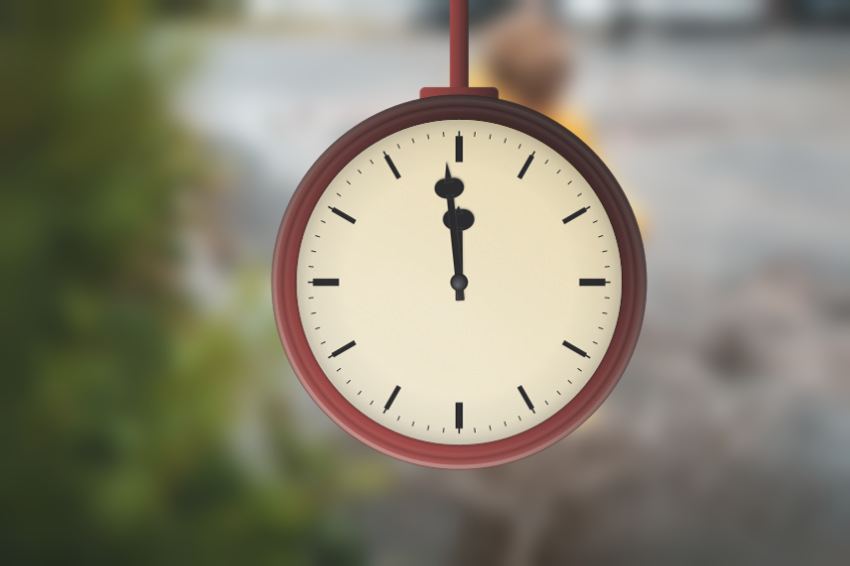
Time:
11.59
